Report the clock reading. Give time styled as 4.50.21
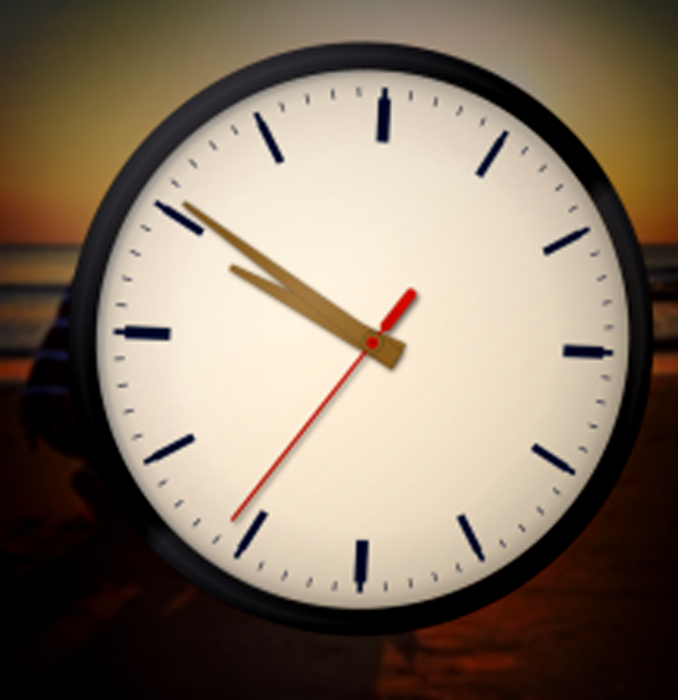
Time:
9.50.36
